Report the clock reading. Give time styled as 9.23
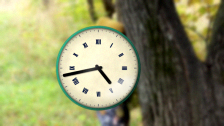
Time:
4.43
